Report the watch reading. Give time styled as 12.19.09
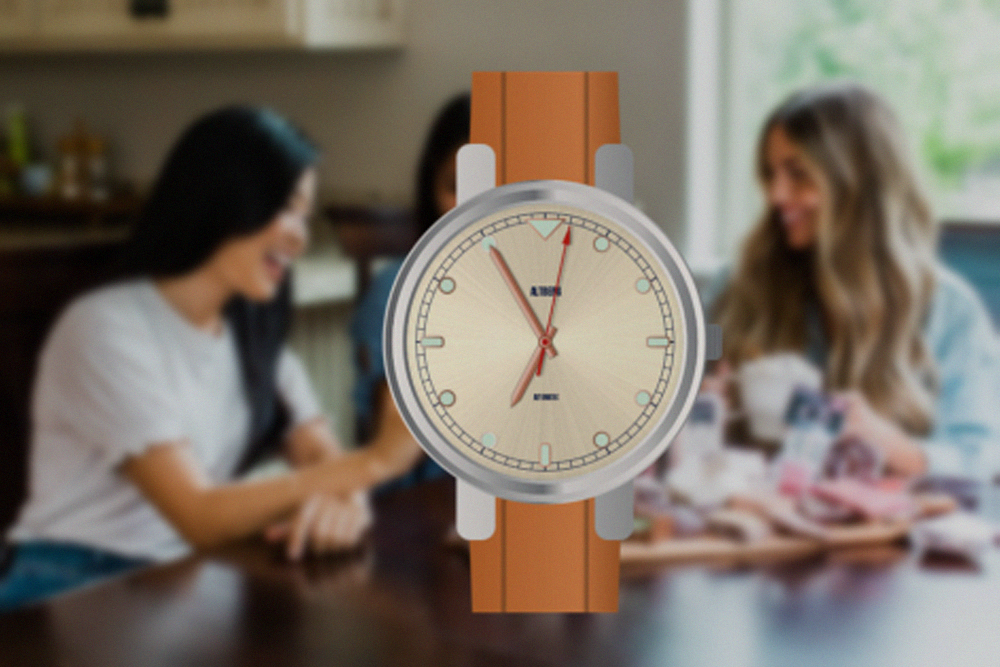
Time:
6.55.02
